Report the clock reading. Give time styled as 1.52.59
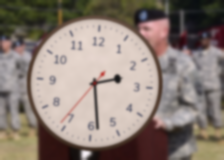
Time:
2.28.36
